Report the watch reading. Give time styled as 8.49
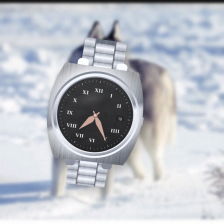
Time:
7.25
